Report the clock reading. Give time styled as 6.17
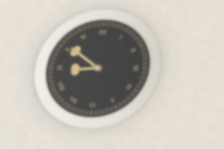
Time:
8.51
